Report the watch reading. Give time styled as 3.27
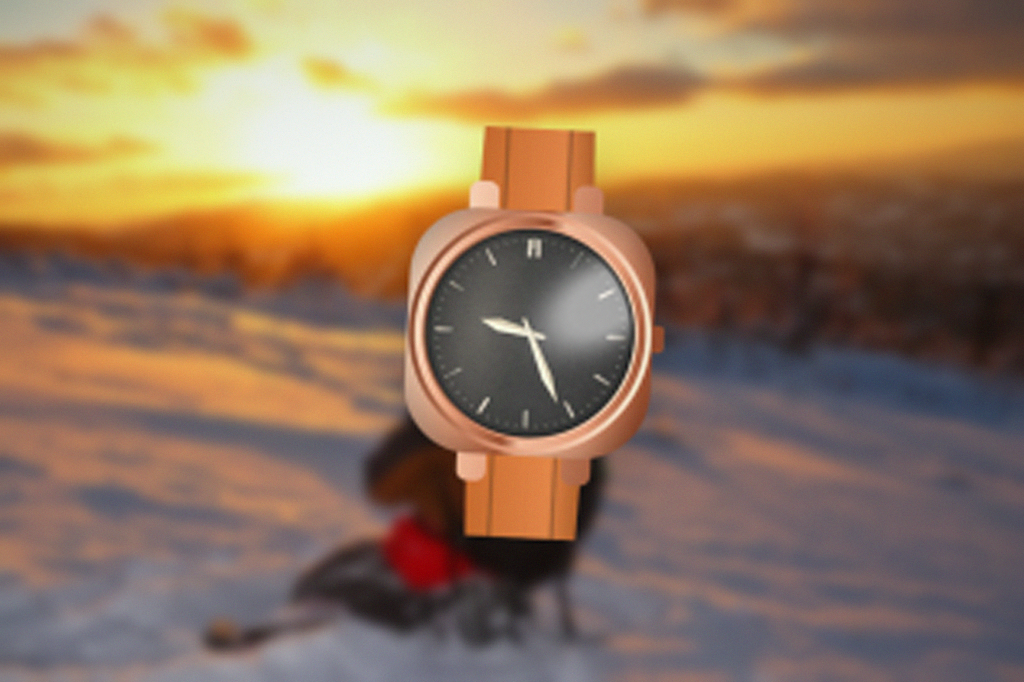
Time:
9.26
